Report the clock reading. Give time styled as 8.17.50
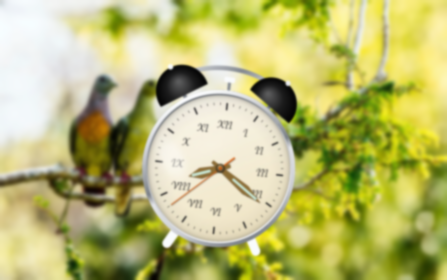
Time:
8.20.38
